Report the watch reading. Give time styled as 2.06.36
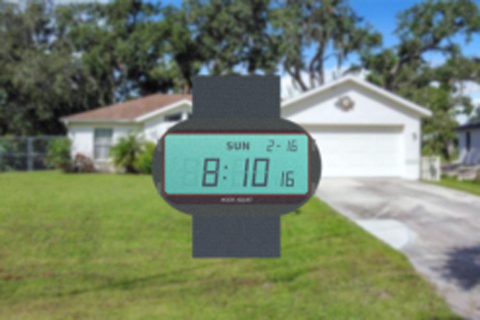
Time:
8.10.16
